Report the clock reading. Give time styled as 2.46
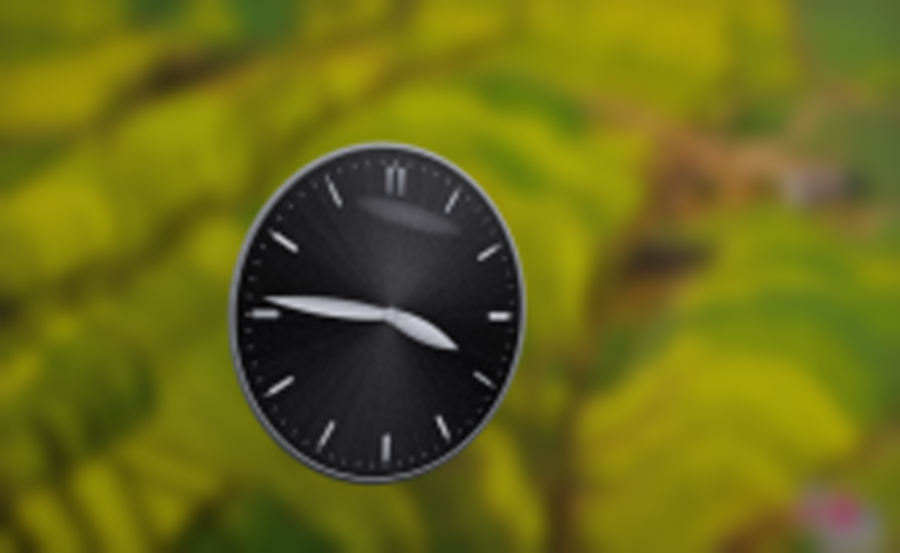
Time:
3.46
